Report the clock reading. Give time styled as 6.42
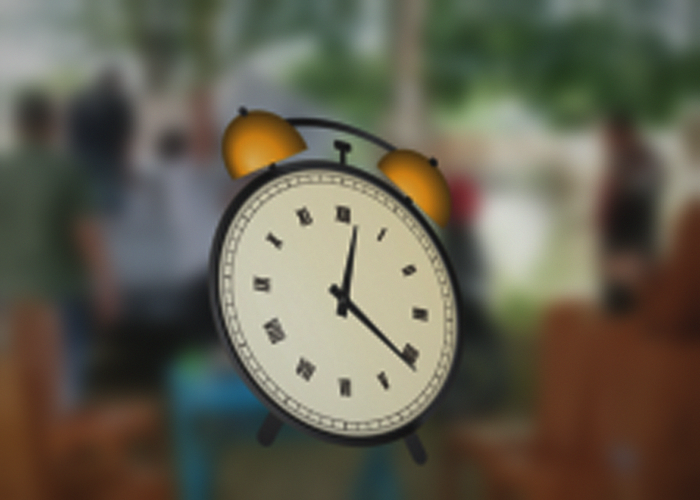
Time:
12.21
